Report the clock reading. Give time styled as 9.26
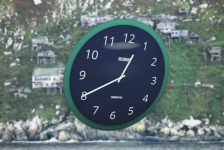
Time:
12.40
